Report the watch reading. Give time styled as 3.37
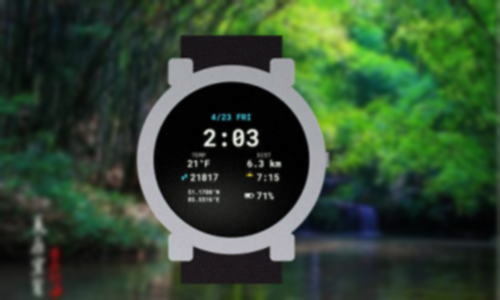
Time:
2.03
